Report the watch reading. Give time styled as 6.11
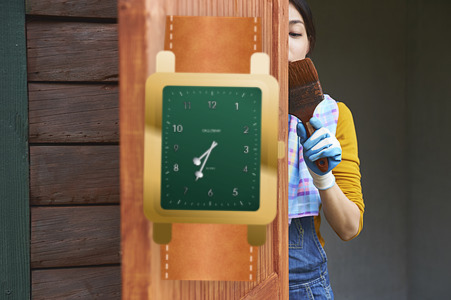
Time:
7.34
